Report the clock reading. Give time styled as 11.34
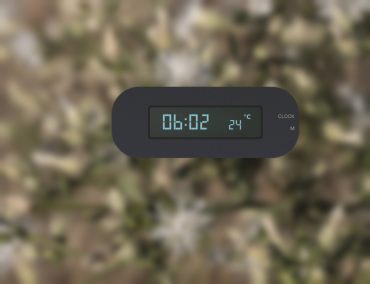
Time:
6.02
